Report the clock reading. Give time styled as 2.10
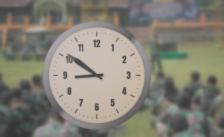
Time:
8.51
